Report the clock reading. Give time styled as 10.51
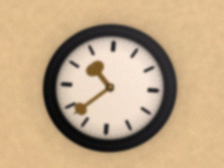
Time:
10.38
